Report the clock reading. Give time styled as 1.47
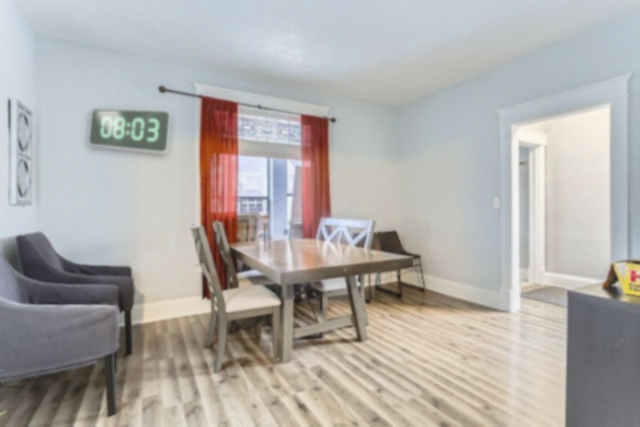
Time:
8.03
